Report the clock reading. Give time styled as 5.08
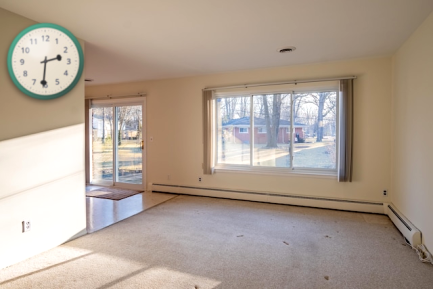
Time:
2.31
